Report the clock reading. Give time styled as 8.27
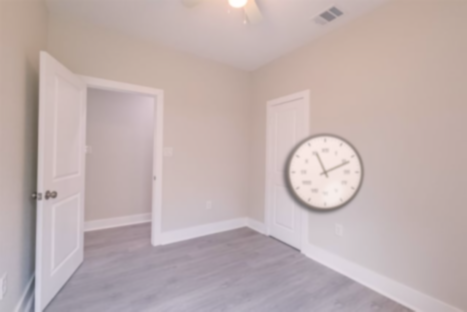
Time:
11.11
